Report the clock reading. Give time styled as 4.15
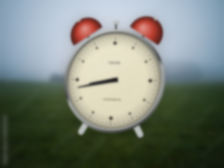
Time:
8.43
